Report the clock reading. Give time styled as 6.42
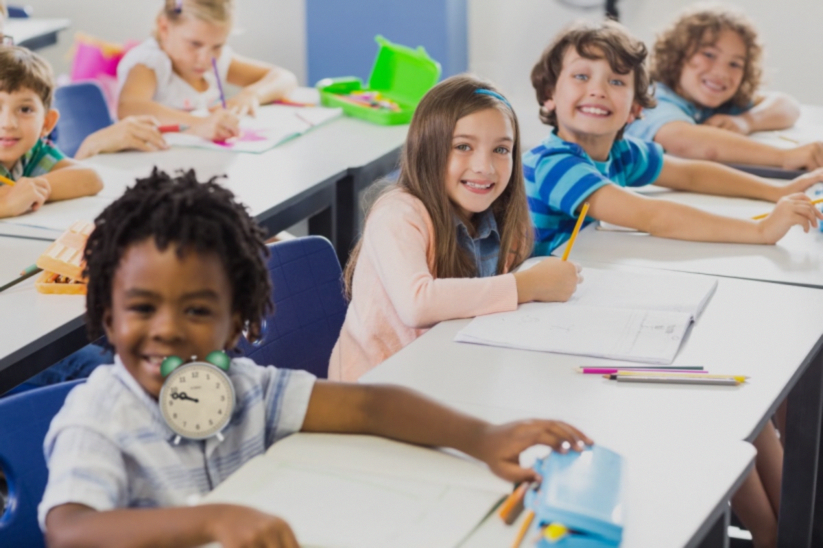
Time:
9.48
